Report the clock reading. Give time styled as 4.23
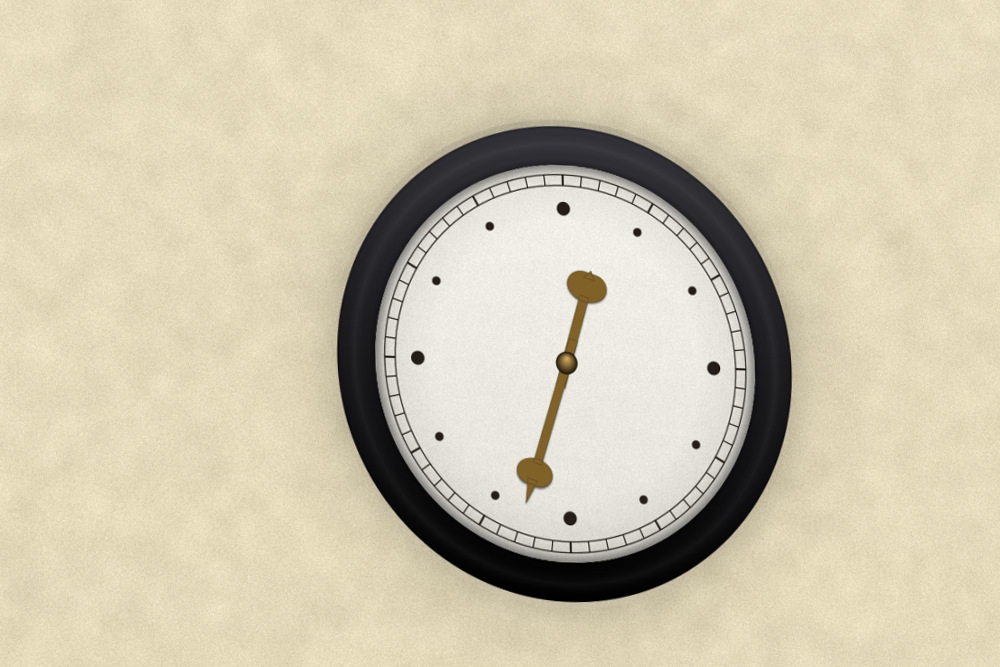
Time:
12.33
